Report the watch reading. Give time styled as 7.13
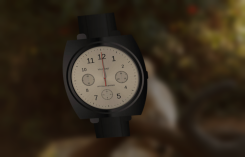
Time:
12.00
